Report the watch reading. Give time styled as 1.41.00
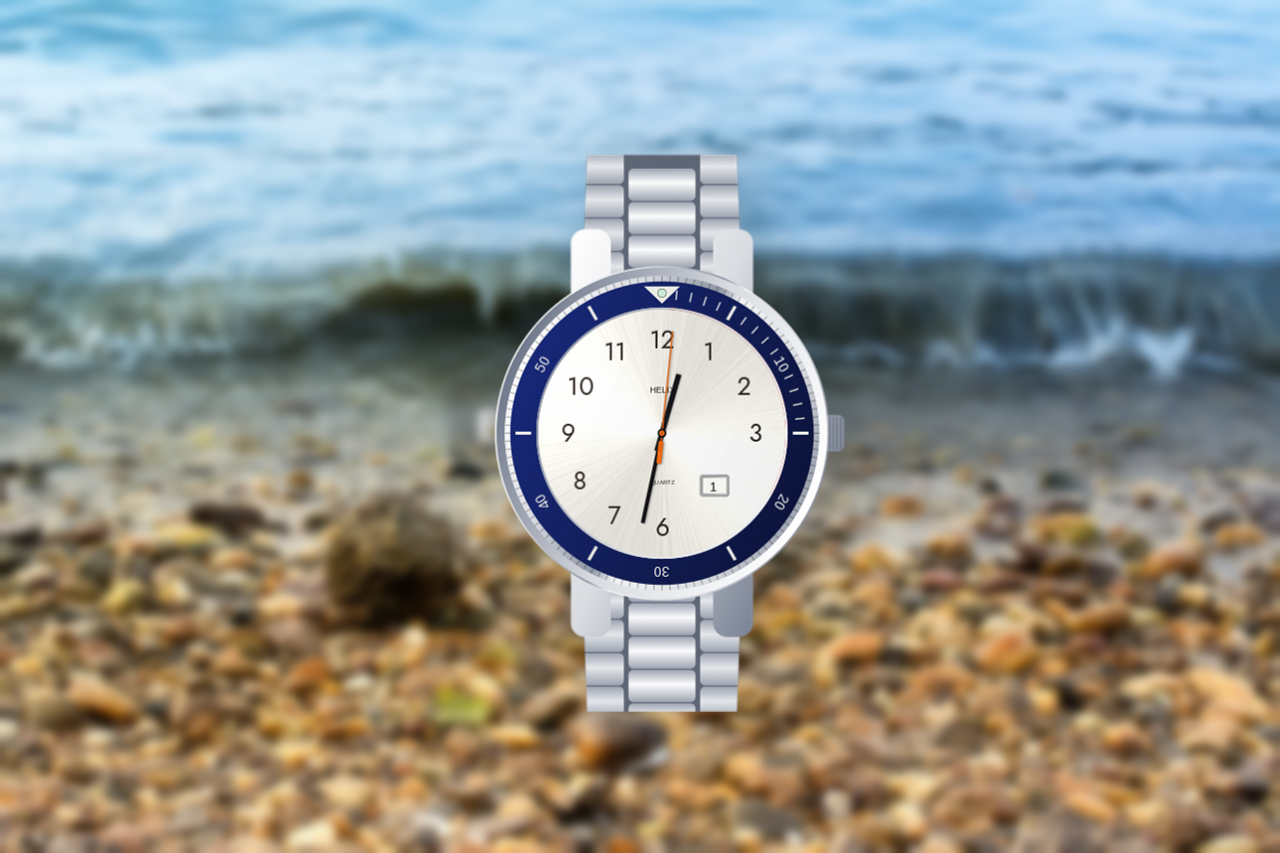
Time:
12.32.01
